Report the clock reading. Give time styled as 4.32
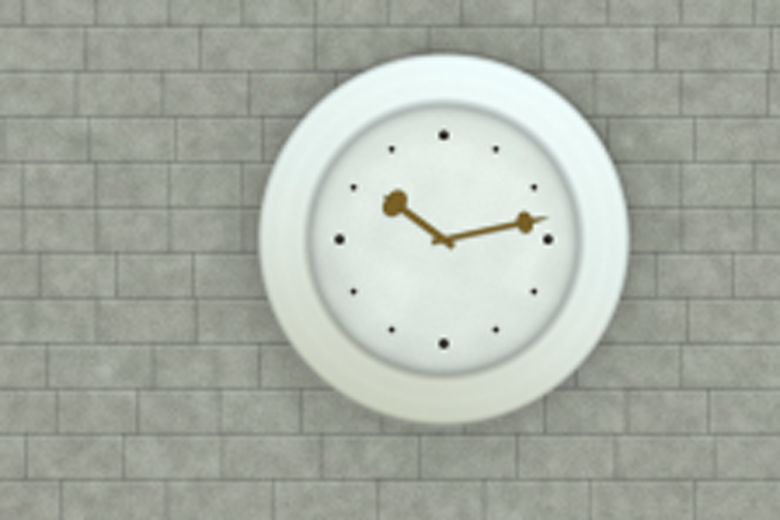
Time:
10.13
